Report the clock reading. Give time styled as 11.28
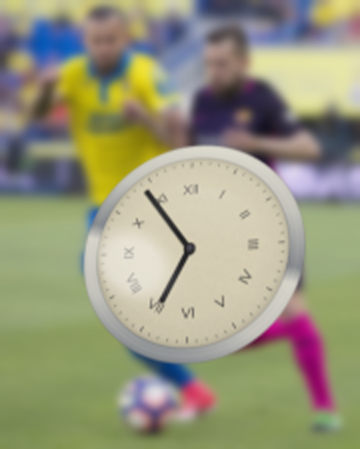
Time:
6.54
